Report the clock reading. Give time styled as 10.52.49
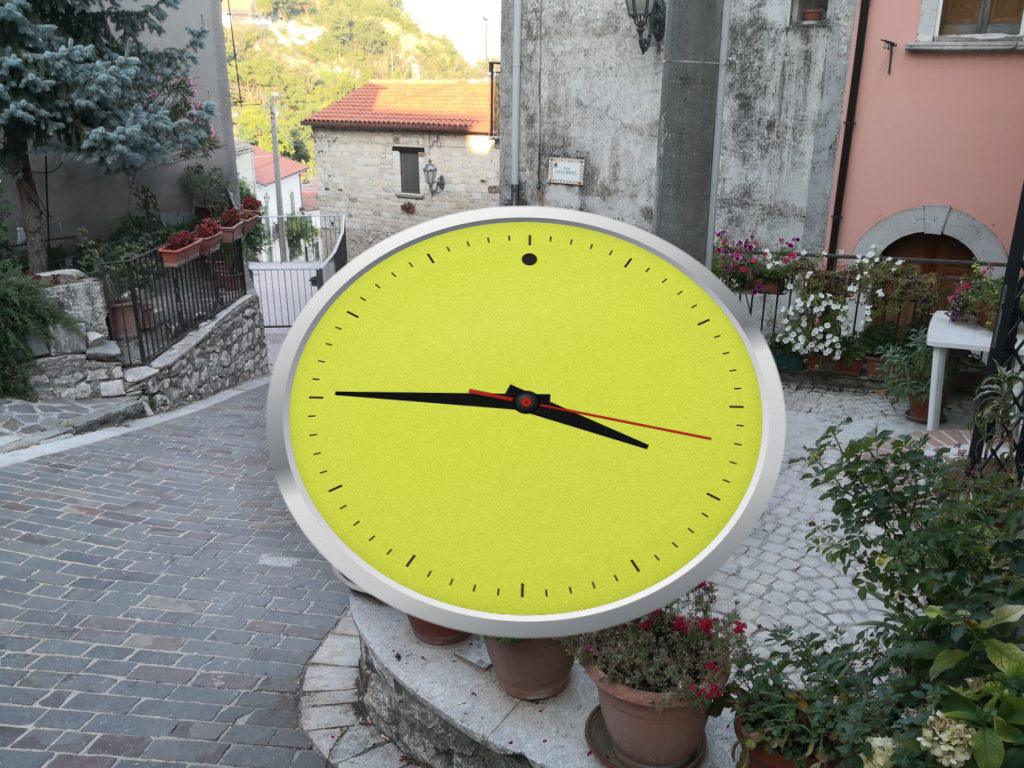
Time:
3.45.17
